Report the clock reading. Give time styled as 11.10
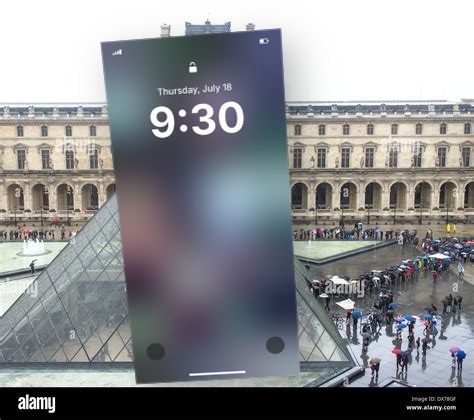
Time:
9.30
